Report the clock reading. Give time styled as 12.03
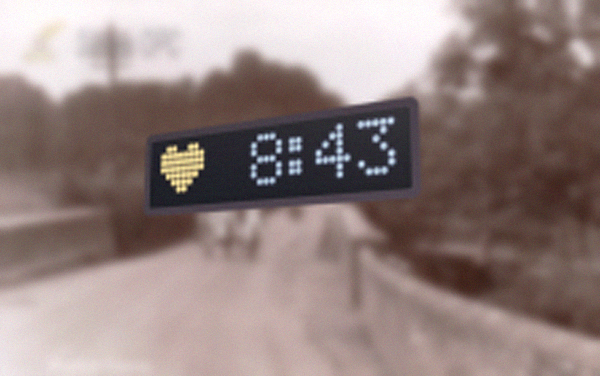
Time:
8.43
